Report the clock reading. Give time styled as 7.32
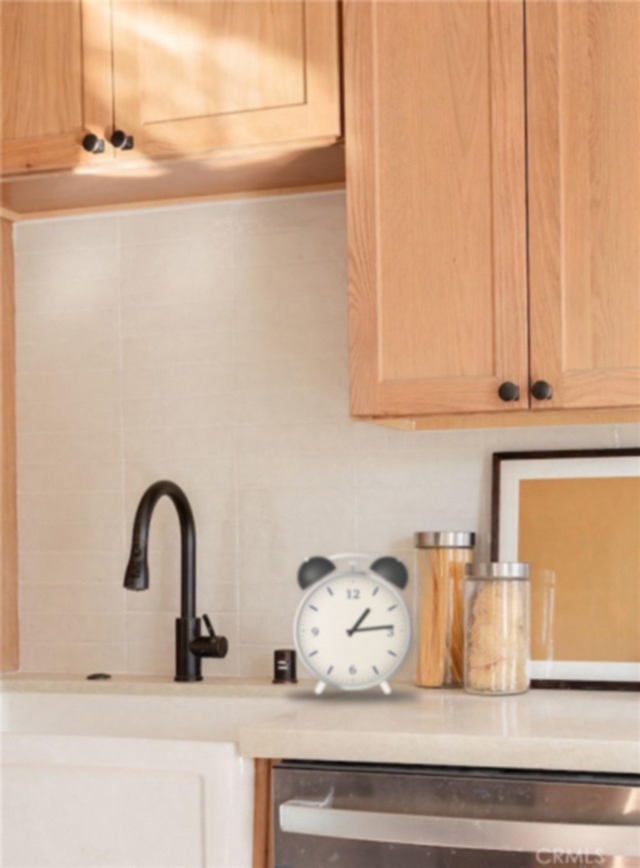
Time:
1.14
